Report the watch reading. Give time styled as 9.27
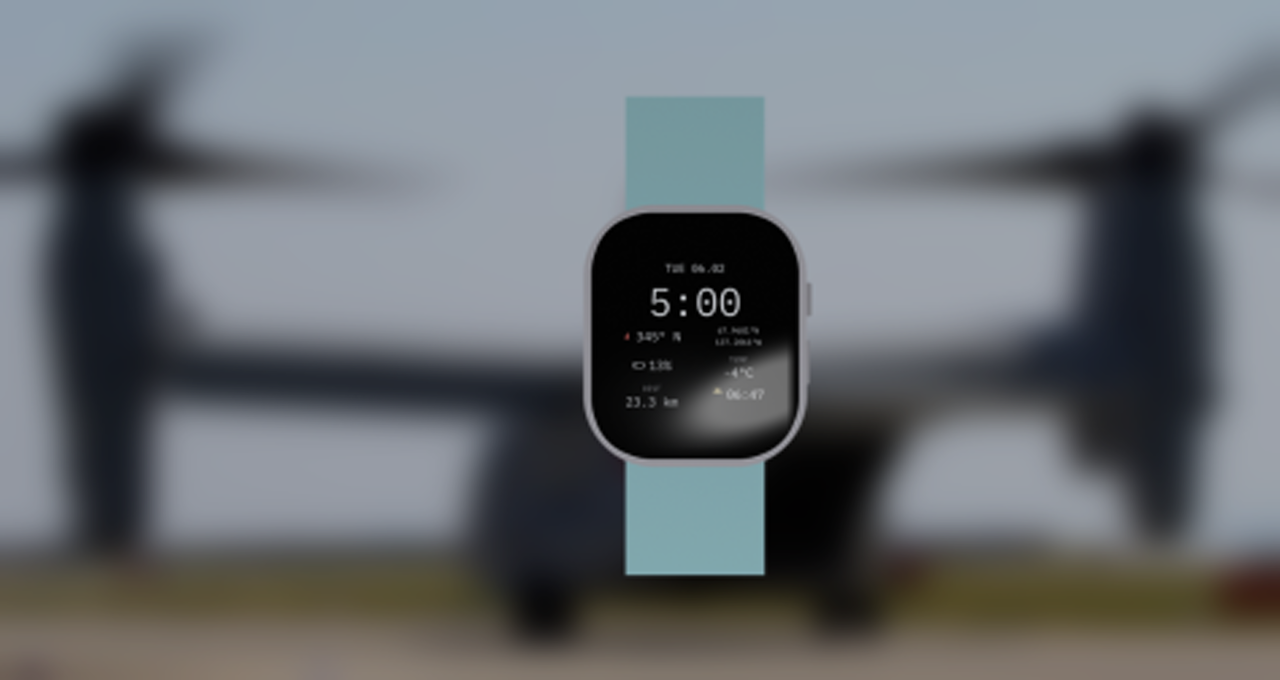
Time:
5.00
